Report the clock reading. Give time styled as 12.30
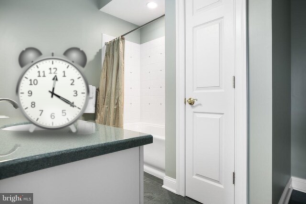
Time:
12.20
